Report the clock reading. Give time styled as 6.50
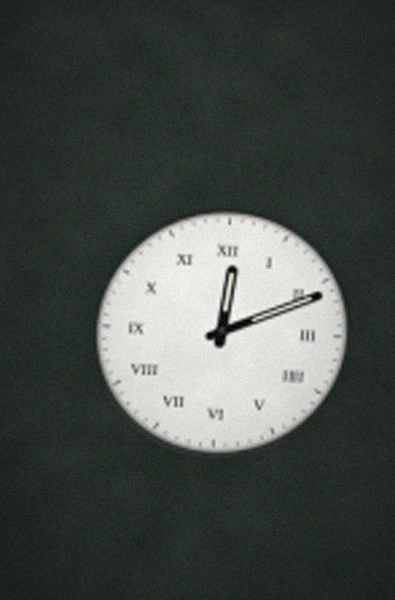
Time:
12.11
